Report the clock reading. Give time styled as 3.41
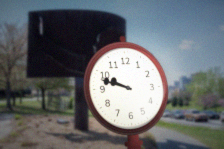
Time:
9.48
